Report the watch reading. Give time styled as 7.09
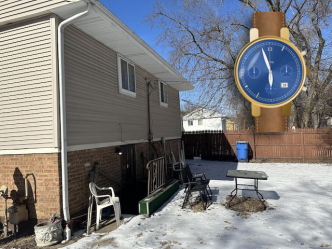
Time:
5.57
